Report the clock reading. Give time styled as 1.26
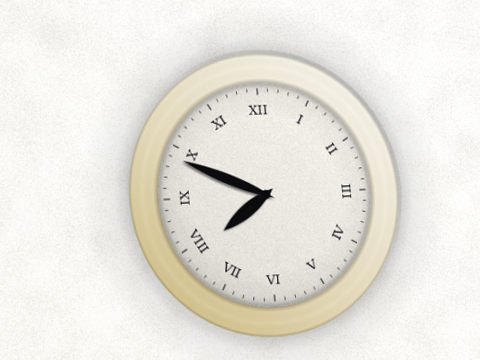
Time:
7.49
